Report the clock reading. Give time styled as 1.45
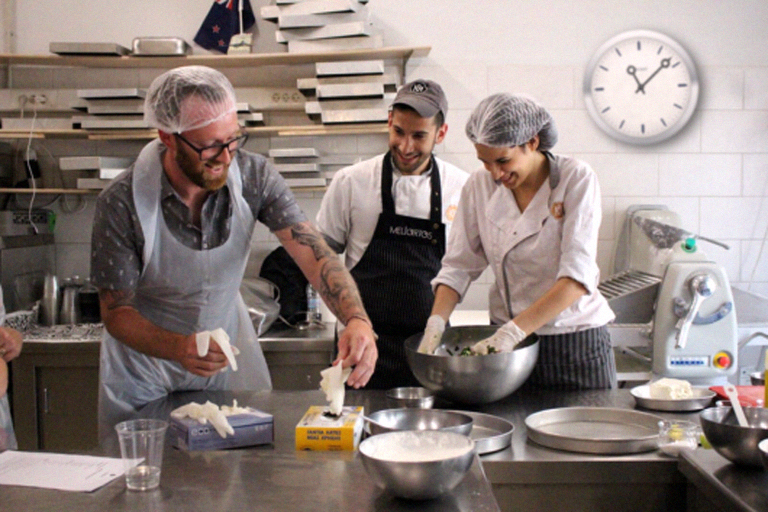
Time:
11.08
